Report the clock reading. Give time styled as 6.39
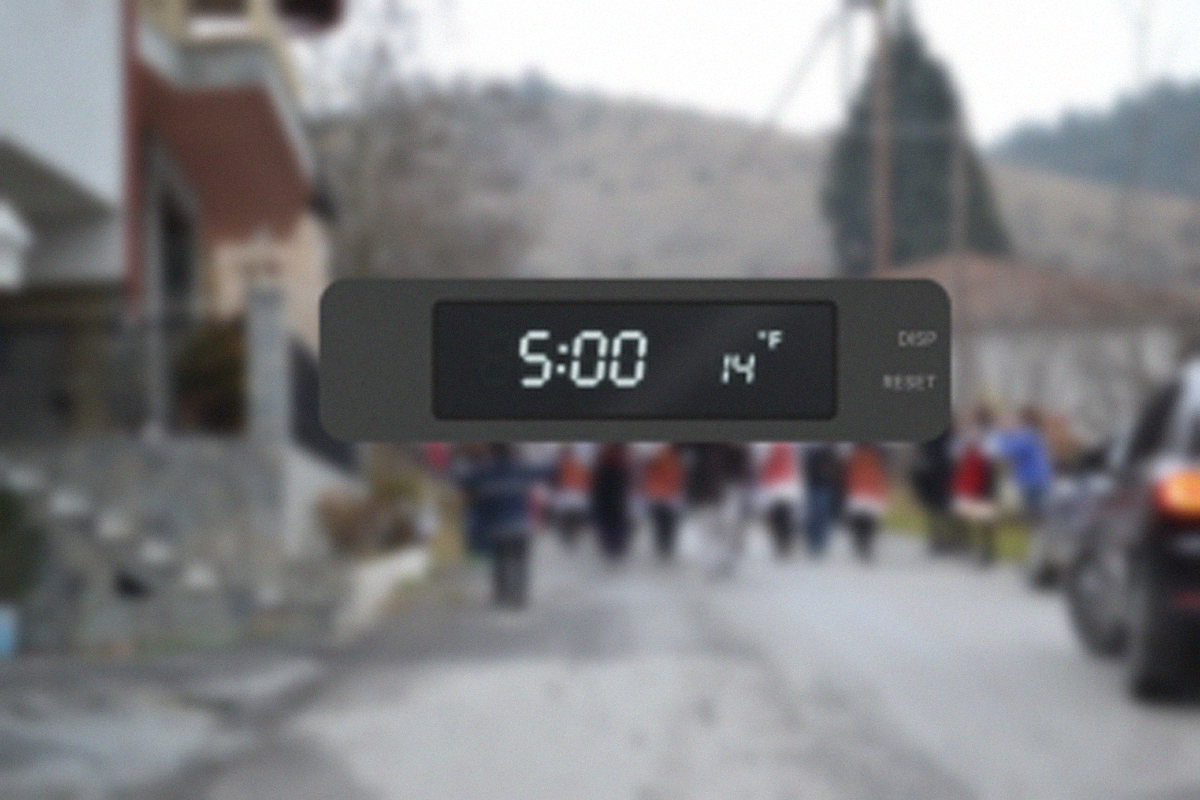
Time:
5.00
